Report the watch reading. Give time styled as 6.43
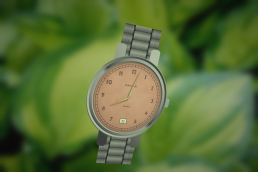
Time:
8.02
